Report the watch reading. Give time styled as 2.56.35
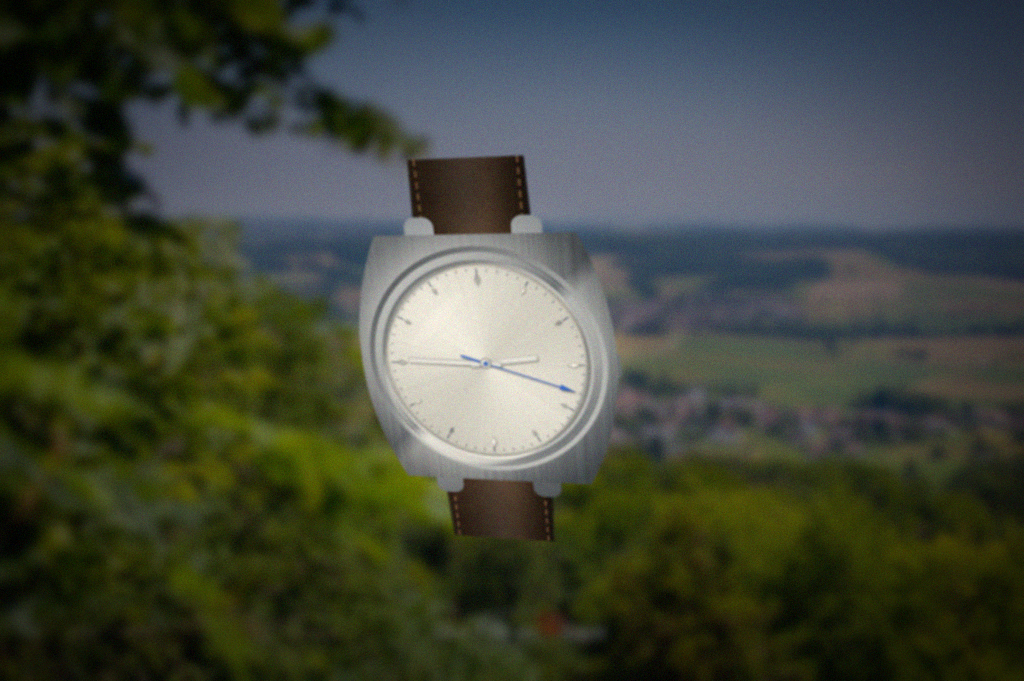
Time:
2.45.18
